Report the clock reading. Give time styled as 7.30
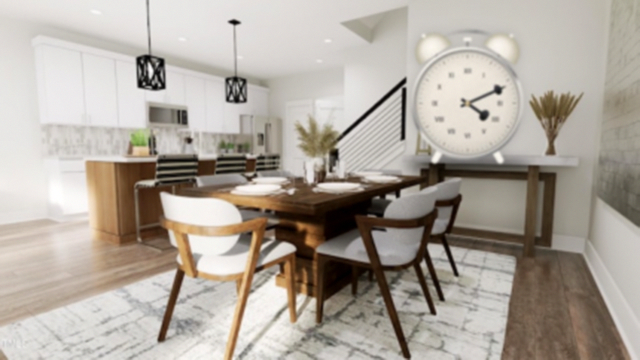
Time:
4.11
